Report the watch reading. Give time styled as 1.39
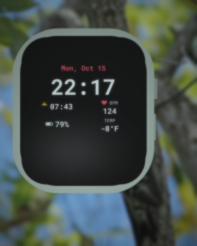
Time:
22.17
